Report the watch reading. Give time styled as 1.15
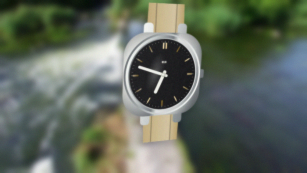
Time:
6.48
